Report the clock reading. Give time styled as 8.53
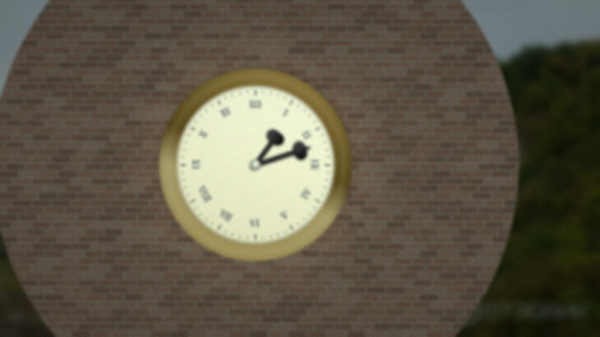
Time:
1.12
